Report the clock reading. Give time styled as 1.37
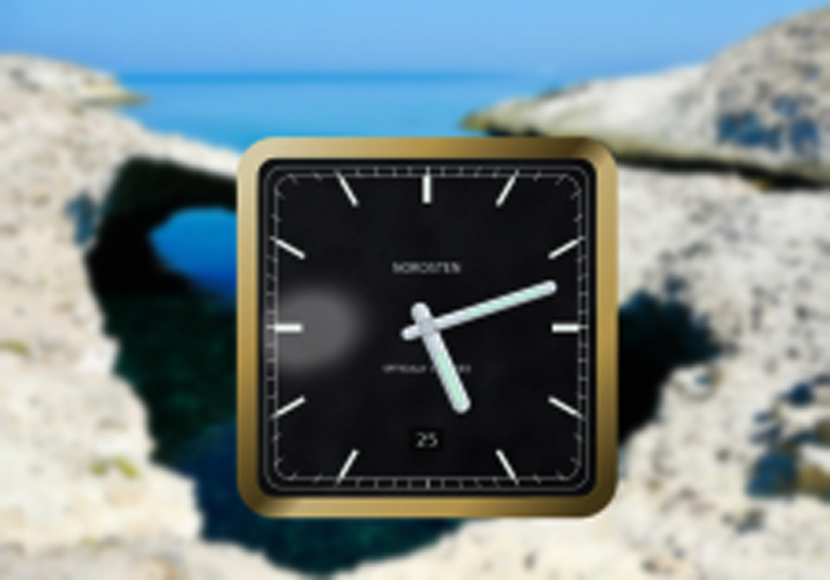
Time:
5.12
